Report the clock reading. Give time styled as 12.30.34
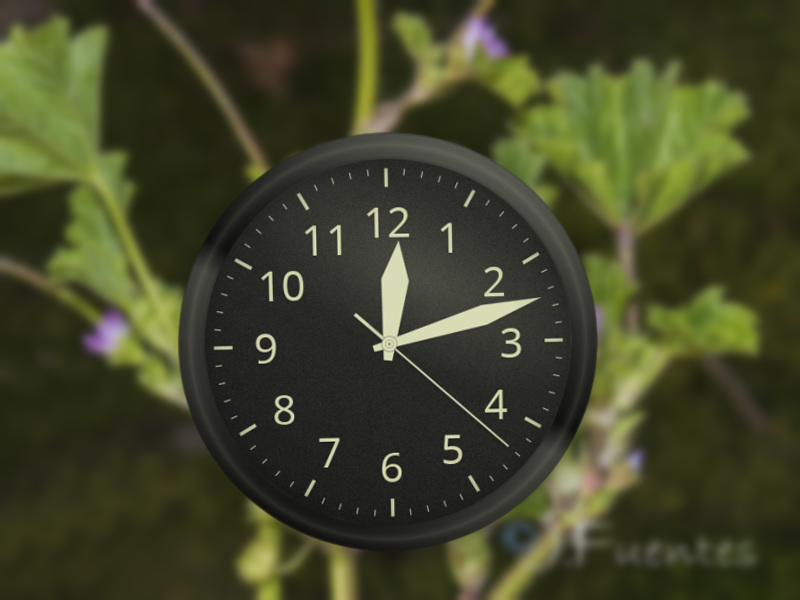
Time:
12.12.22
